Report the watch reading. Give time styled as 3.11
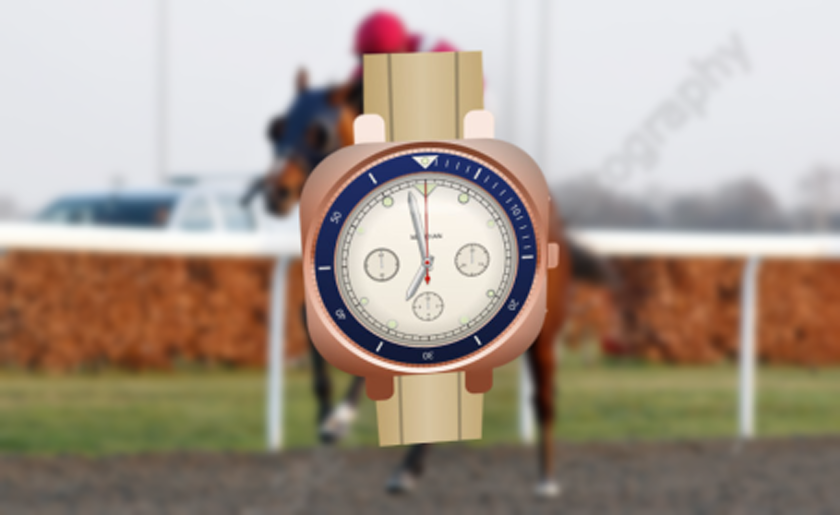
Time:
6.58
